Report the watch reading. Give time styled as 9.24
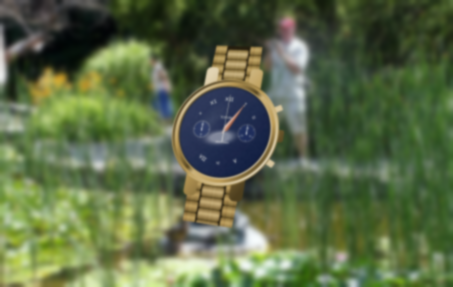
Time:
1.05
